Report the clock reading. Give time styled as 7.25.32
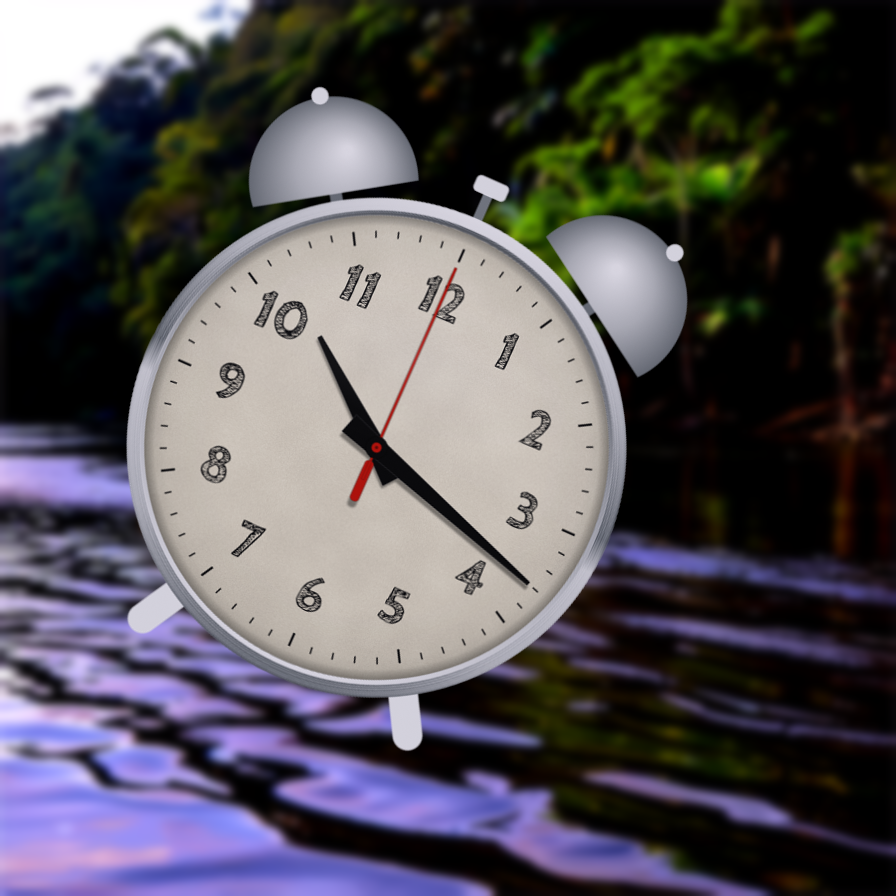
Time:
10.18.00
